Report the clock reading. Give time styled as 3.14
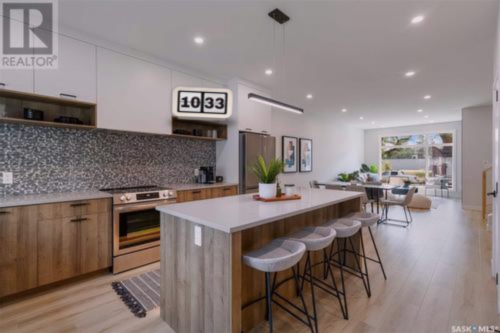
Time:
10.33
